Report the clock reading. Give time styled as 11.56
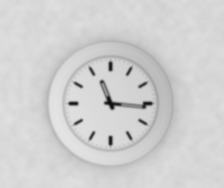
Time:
11.16
